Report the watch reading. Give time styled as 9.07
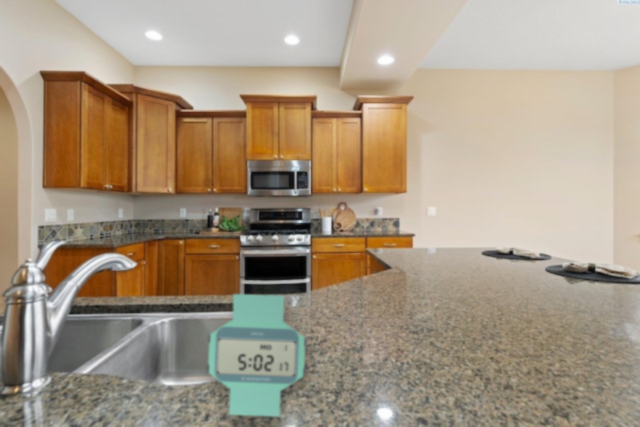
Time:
5.02
